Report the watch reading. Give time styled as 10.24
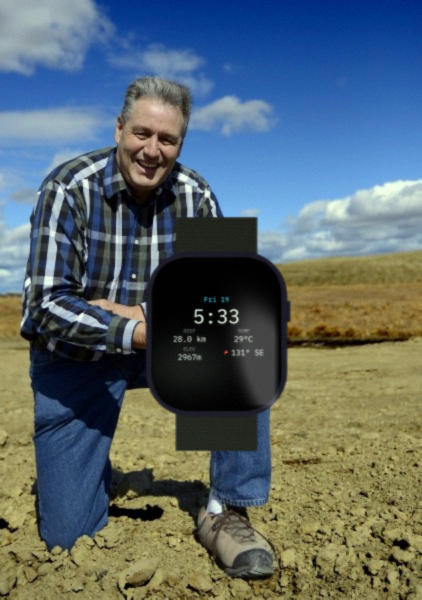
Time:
5.33
